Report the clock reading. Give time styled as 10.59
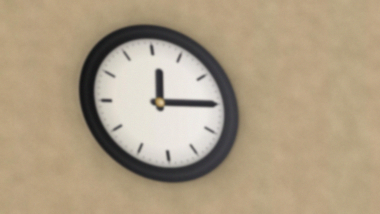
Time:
12.15
